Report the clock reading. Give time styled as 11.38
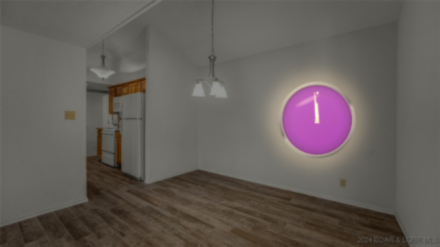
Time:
11.59
